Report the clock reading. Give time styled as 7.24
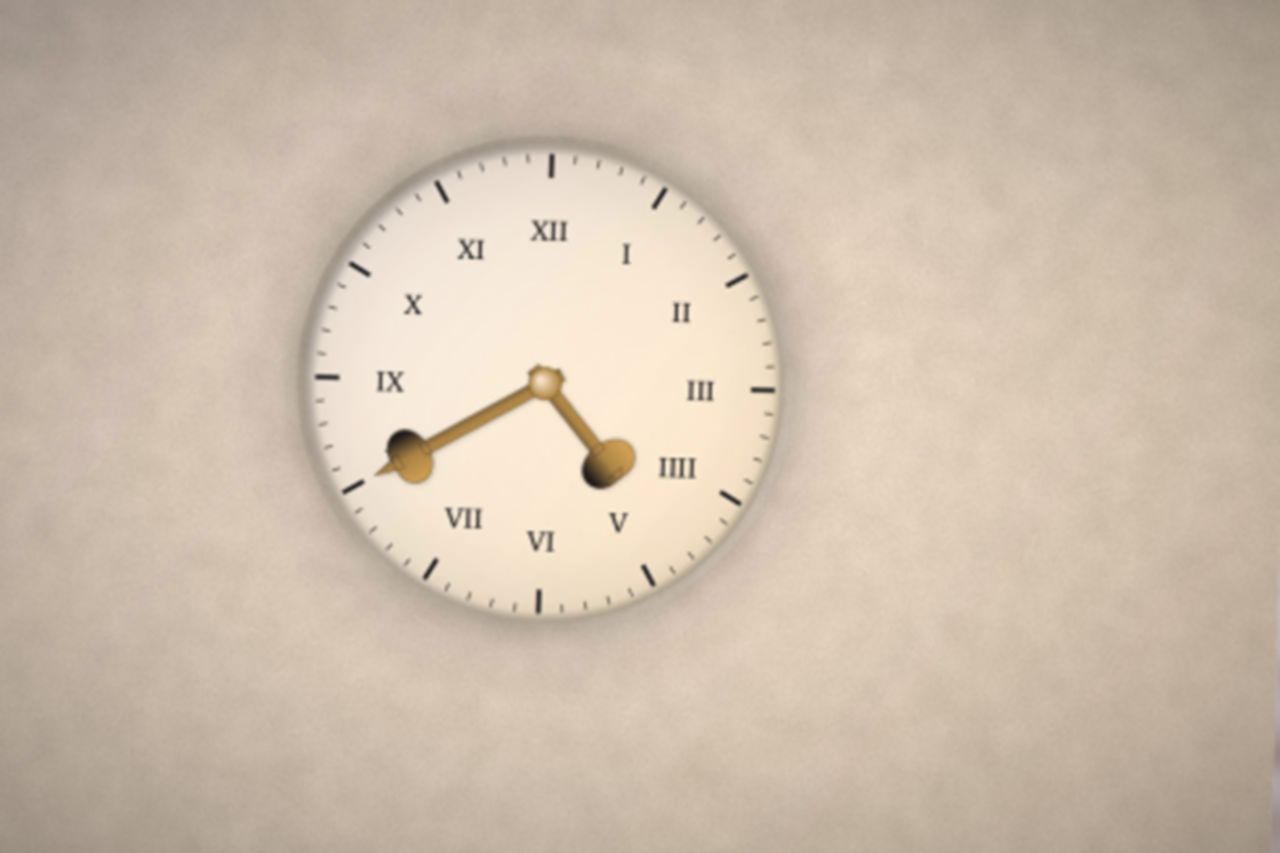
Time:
4.40
